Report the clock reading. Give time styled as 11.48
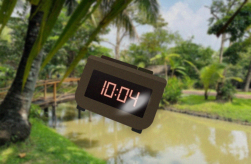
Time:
10.04
